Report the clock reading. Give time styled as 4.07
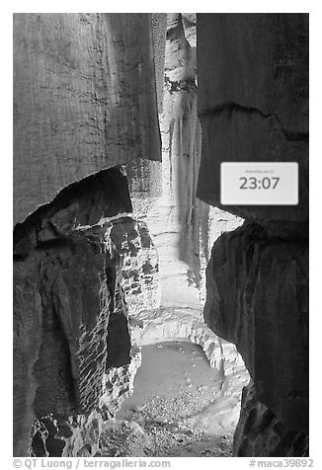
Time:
23.07
